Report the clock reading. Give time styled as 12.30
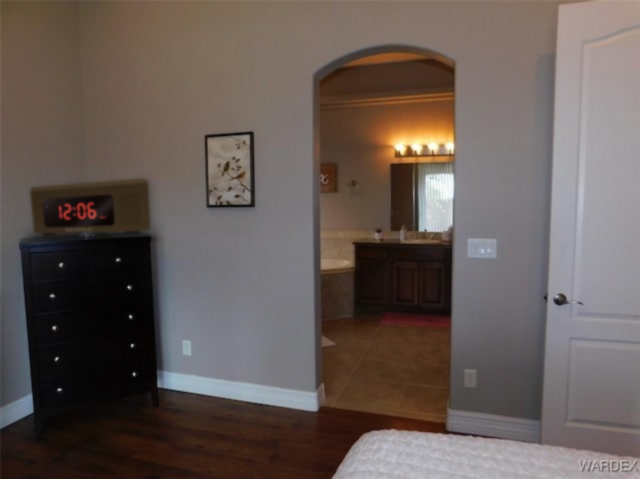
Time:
12.06
